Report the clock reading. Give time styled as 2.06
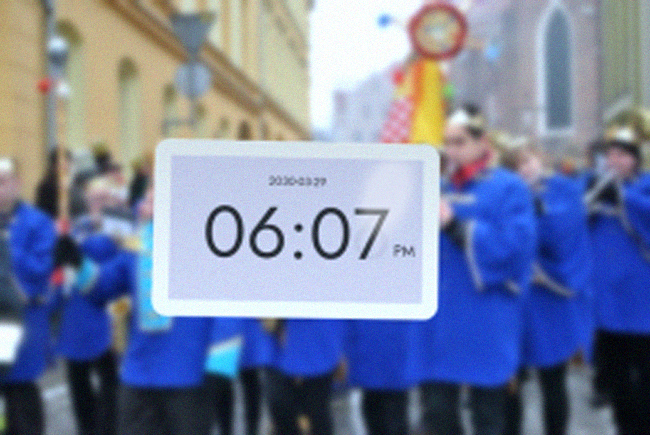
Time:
6.07
